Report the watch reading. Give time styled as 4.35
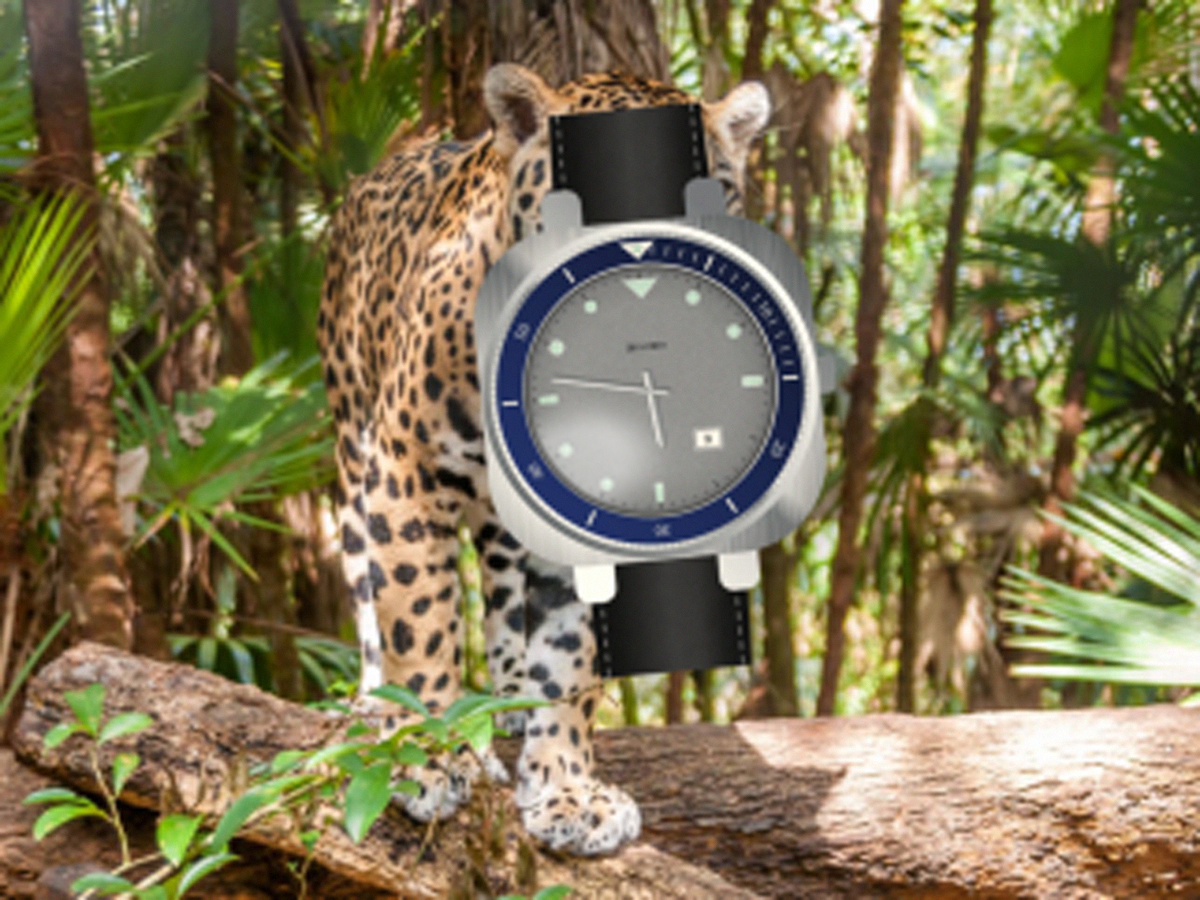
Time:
5.47
